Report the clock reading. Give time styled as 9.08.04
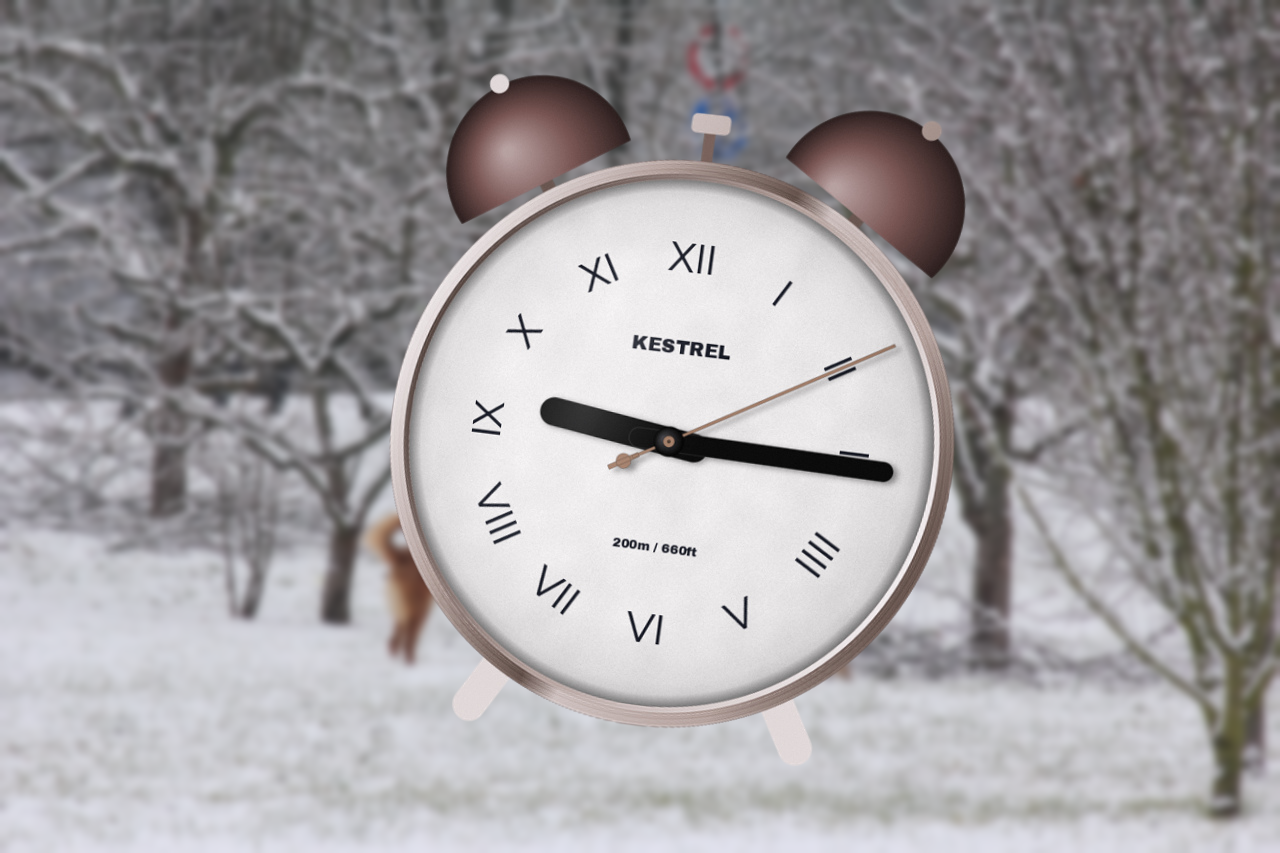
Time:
9.15.10
